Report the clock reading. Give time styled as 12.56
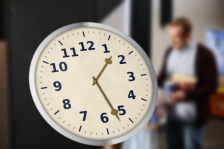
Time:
1.27
